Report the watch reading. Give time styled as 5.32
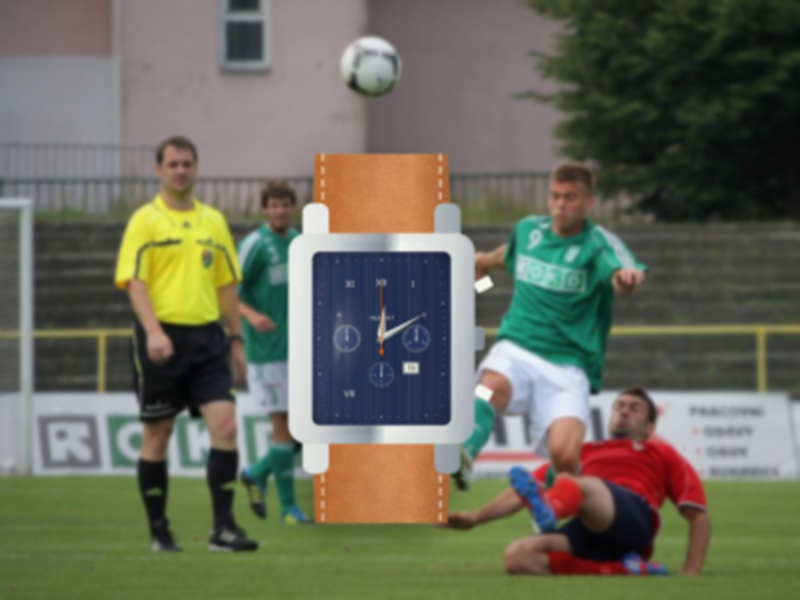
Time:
12.10
